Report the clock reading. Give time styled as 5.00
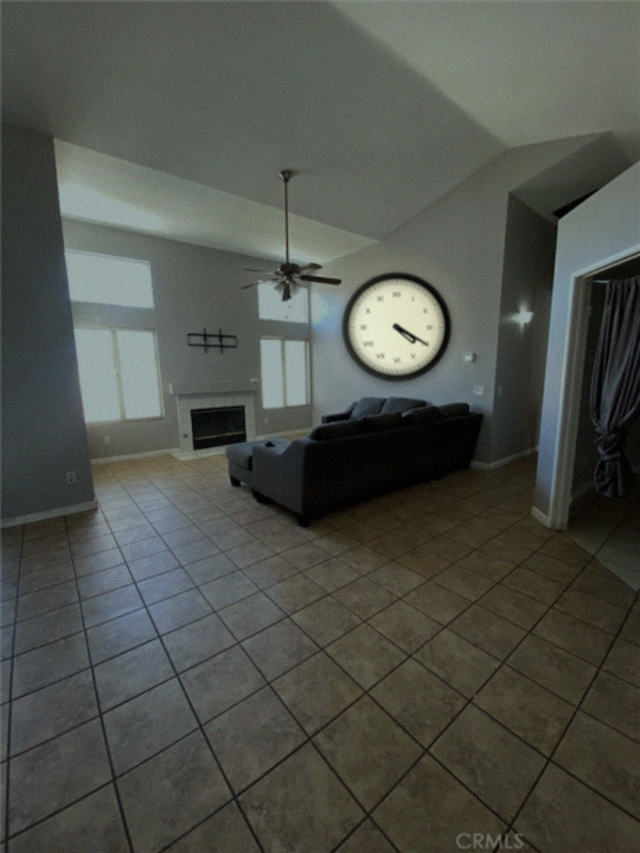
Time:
4.20
